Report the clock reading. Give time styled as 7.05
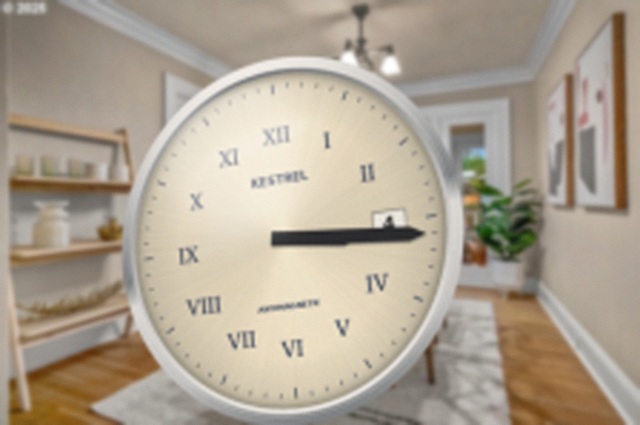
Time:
3.16
